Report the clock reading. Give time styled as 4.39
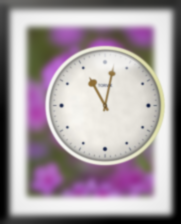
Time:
11.02
